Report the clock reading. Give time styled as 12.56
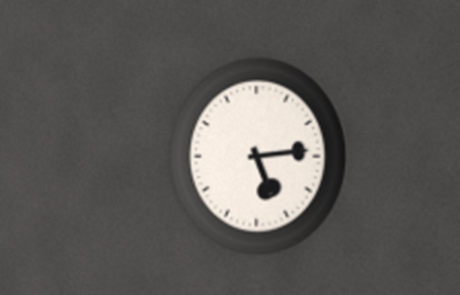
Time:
5.14
